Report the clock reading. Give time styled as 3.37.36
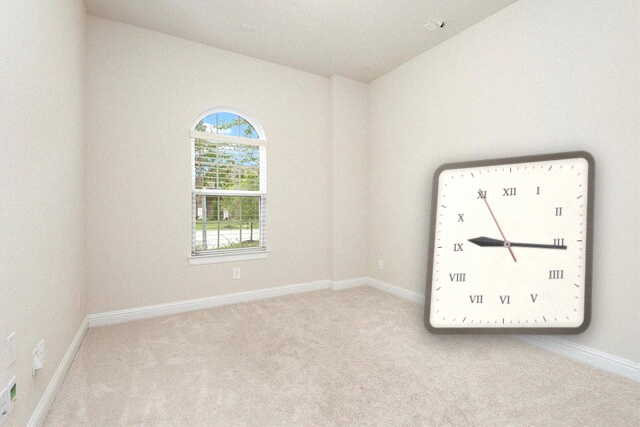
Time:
9.15.55
